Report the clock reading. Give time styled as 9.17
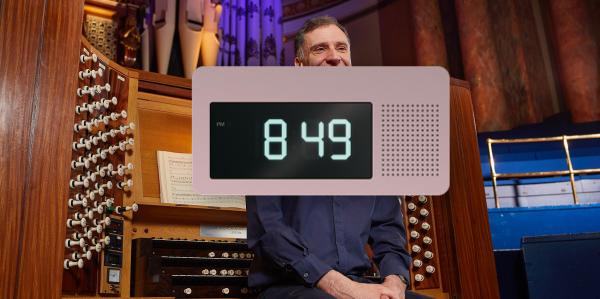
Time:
8.49
